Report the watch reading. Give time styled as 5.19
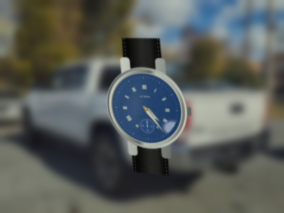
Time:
4.24
